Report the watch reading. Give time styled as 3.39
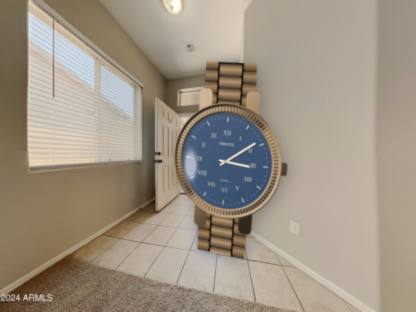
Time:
3.09
